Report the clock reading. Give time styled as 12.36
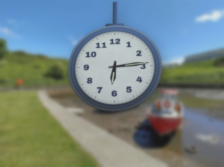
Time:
6.14
